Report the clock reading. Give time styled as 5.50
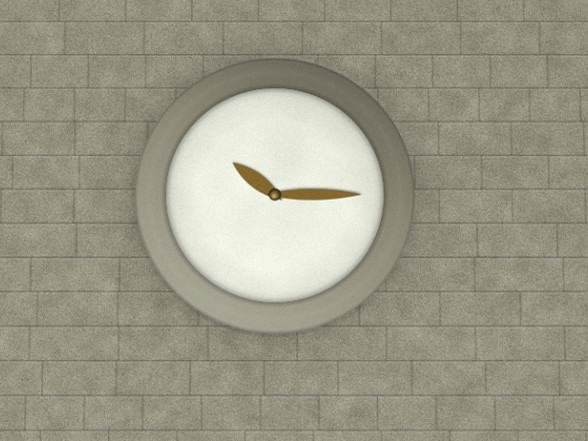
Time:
10.15
